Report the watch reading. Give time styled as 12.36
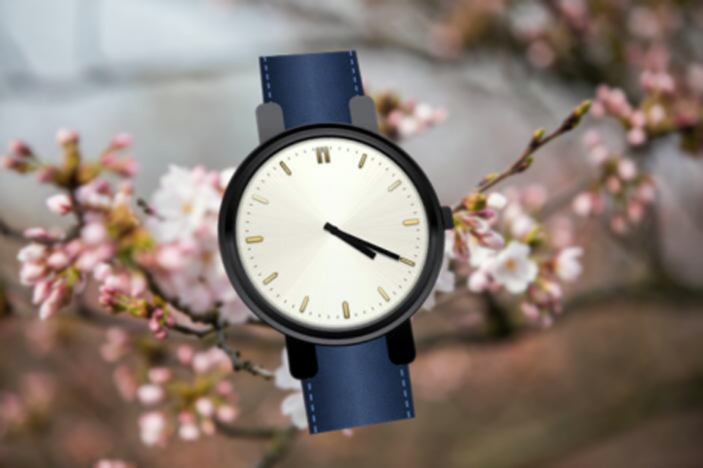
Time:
4.20
